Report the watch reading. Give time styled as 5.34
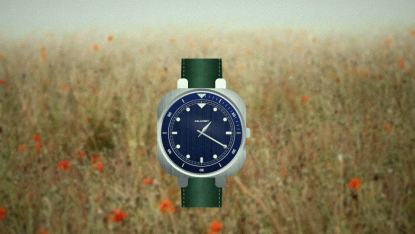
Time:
1.20
